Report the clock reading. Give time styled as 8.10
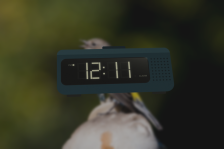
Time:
12.11
